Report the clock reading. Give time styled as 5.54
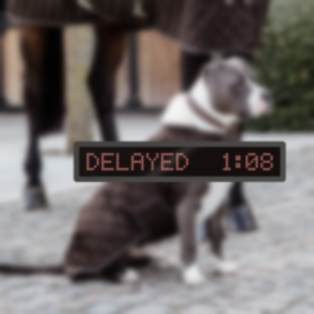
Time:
1.08
